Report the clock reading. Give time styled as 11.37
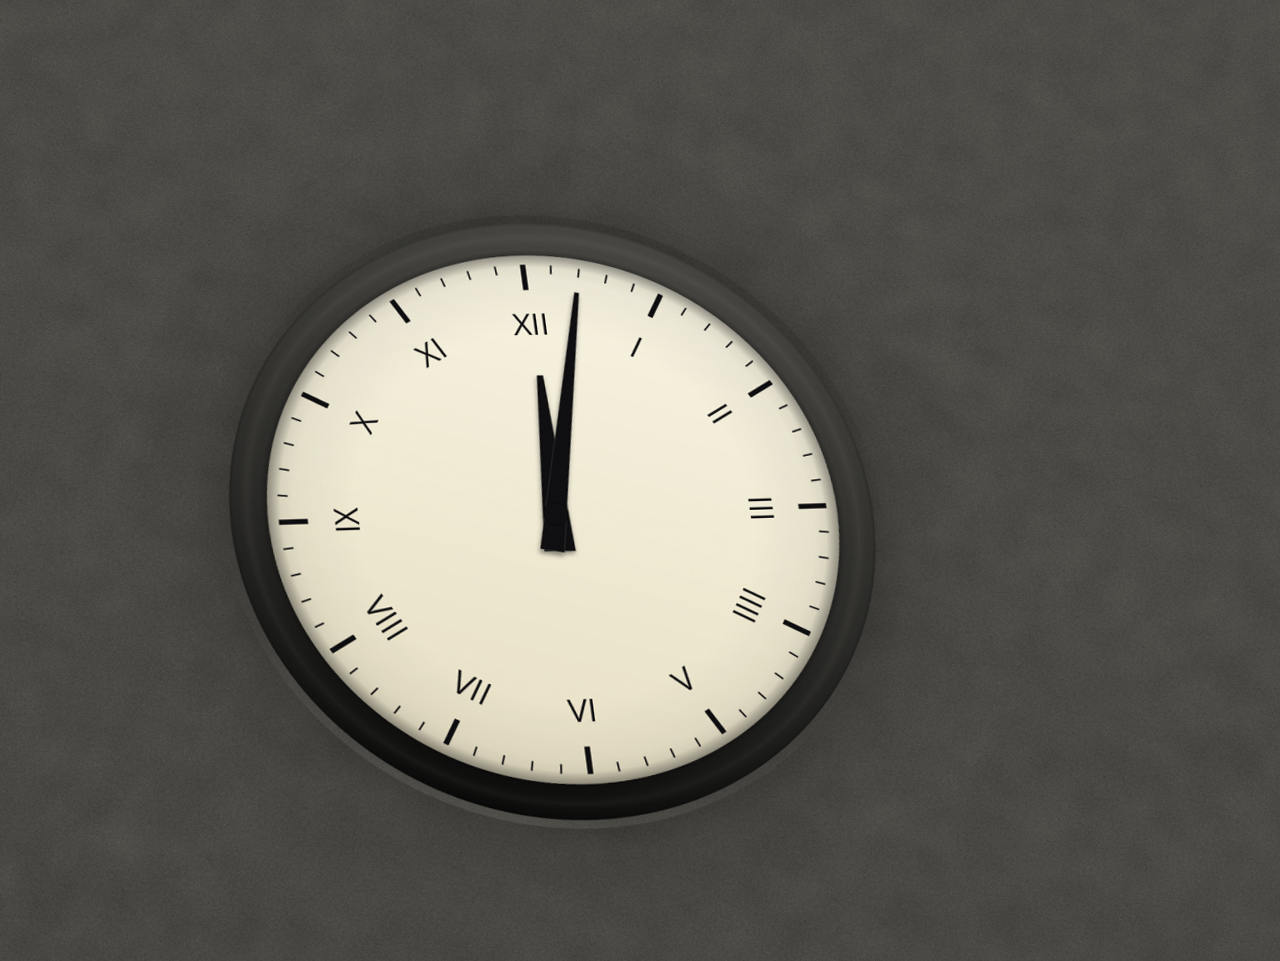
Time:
12.02
